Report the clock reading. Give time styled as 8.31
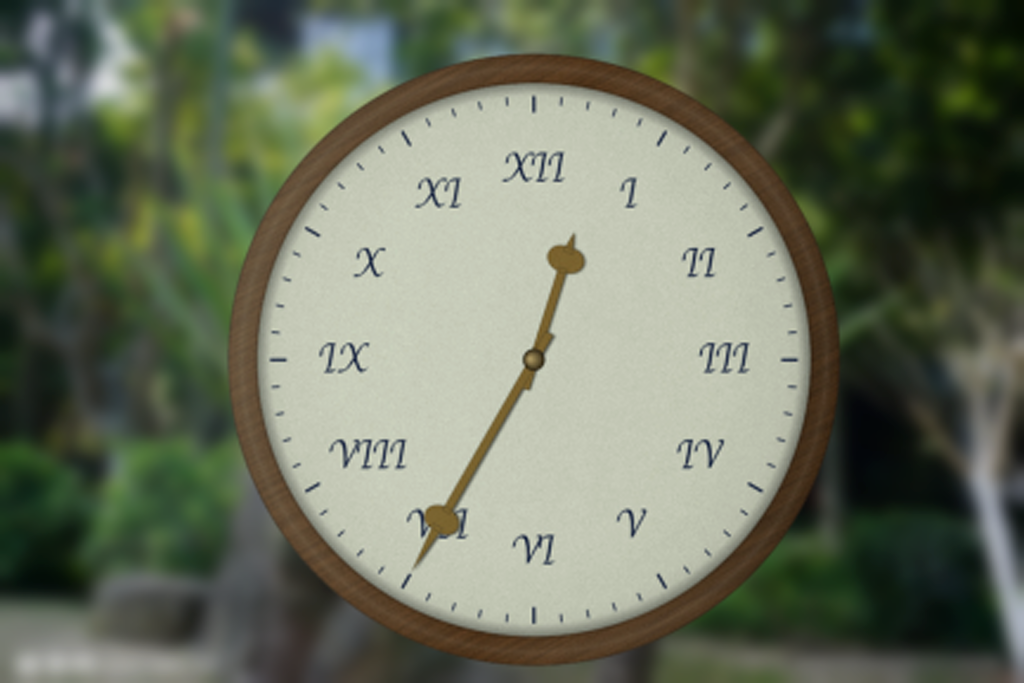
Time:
12.35
